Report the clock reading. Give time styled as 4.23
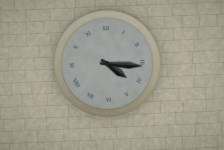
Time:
4.16
